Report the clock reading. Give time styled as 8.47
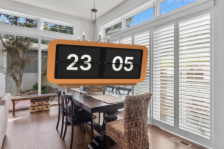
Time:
23.05
